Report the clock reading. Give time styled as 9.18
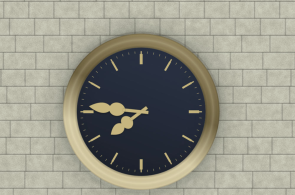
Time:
7.46
